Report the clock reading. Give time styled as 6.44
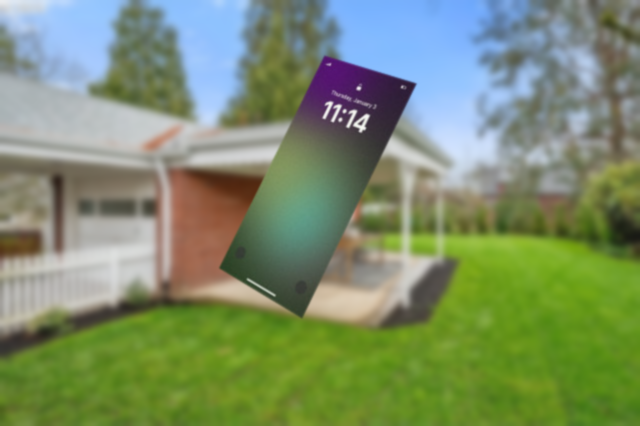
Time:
11.14
